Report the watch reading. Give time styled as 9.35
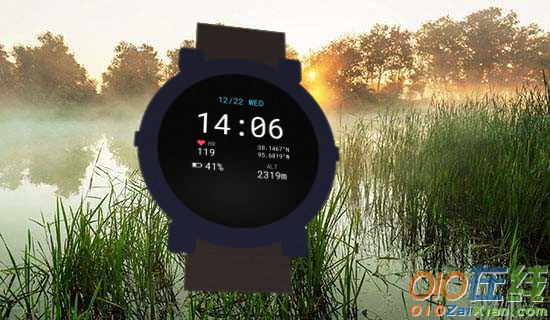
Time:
14.06
